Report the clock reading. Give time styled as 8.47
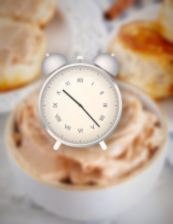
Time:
10.23
